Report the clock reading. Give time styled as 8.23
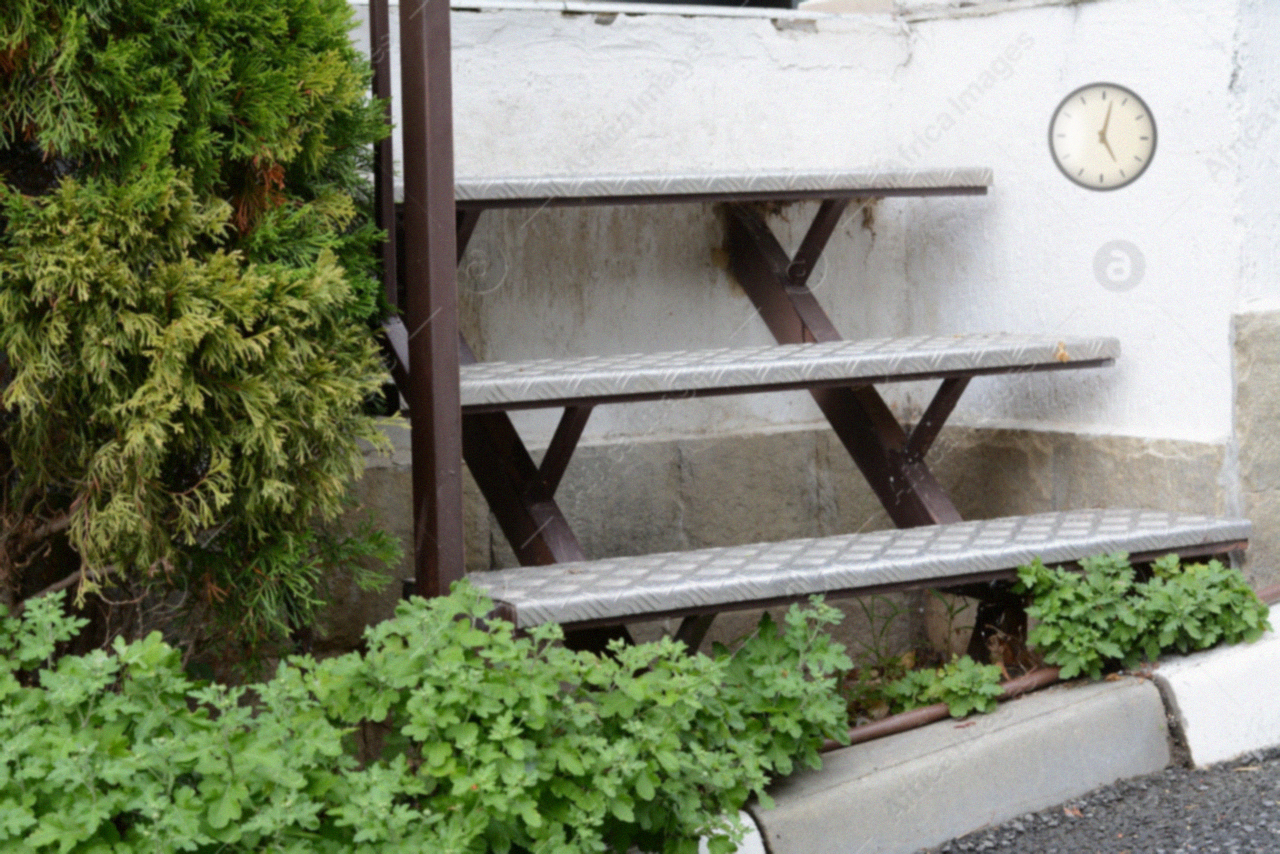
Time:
5.02
